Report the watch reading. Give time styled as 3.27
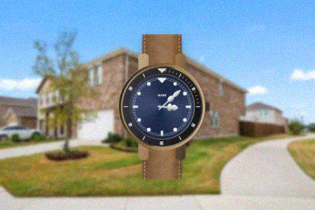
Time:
3.08
